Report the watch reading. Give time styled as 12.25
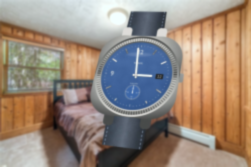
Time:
2.59
